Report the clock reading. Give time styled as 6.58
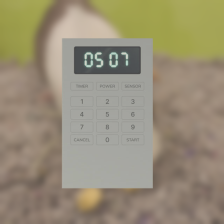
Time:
5.07
